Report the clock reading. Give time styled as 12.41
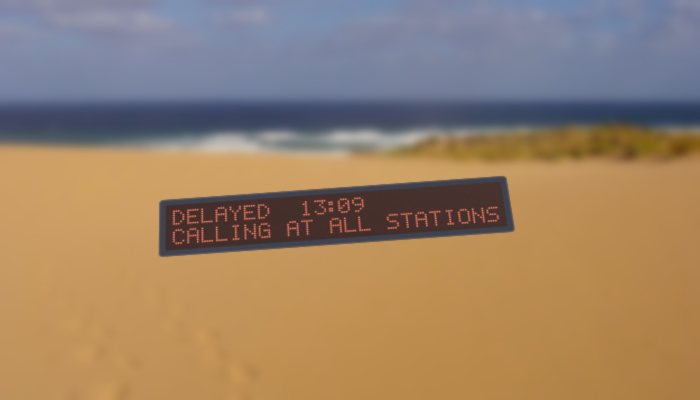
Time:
13.09
